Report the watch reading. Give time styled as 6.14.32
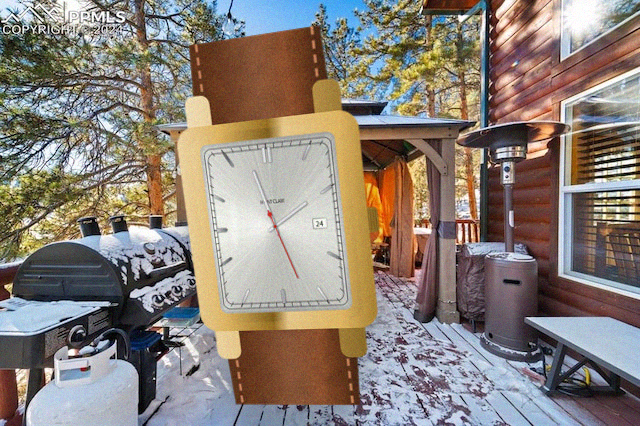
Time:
1.57.27
